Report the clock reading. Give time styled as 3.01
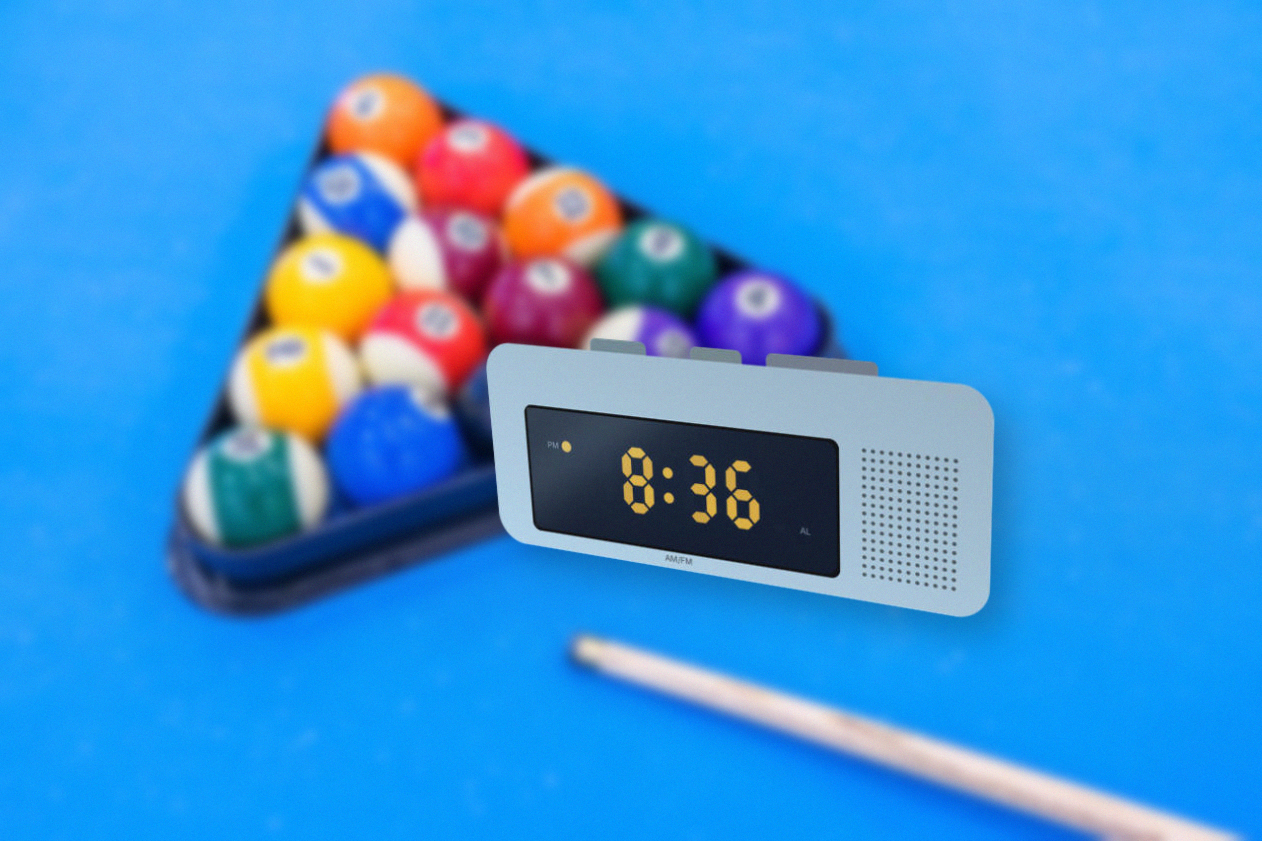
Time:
8.36
